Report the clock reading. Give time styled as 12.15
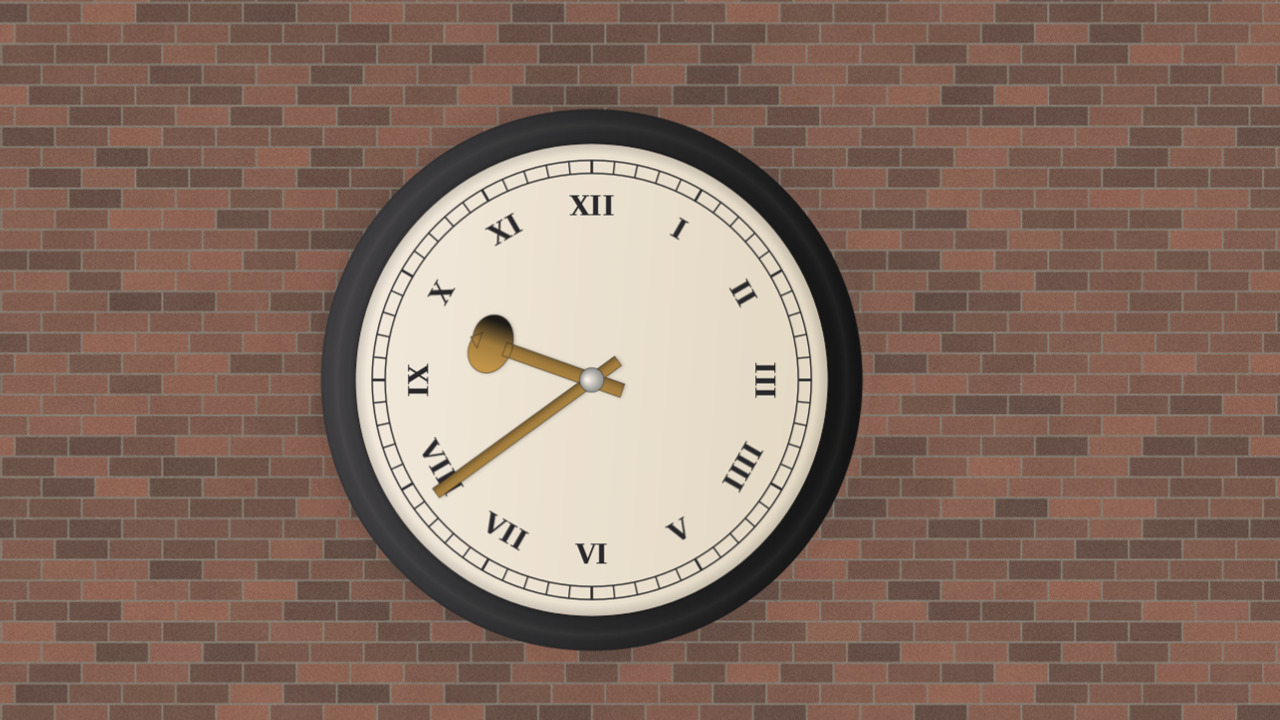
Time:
9.39
